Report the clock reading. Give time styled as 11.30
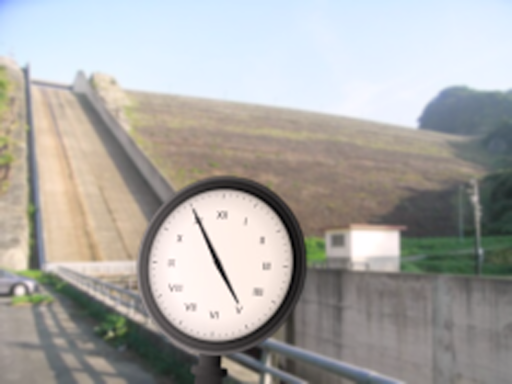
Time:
4.55
